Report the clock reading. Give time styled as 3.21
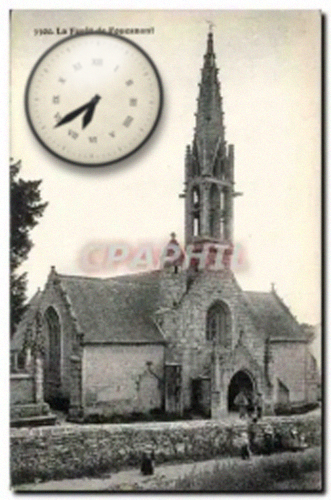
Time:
6.39
